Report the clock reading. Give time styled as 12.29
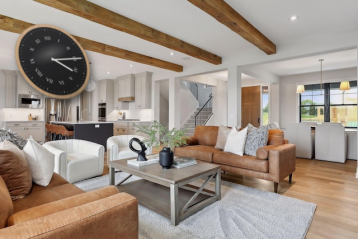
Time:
4.15
